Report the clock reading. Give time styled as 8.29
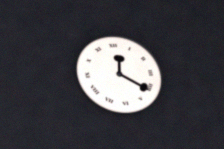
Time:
12.21
